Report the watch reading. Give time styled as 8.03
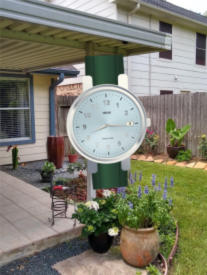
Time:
8.16
